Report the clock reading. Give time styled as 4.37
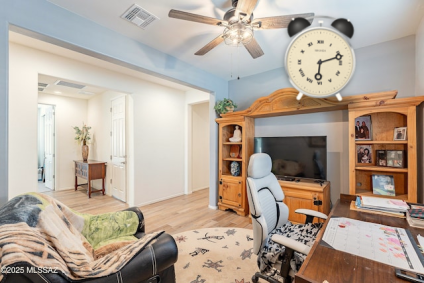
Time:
6.12
